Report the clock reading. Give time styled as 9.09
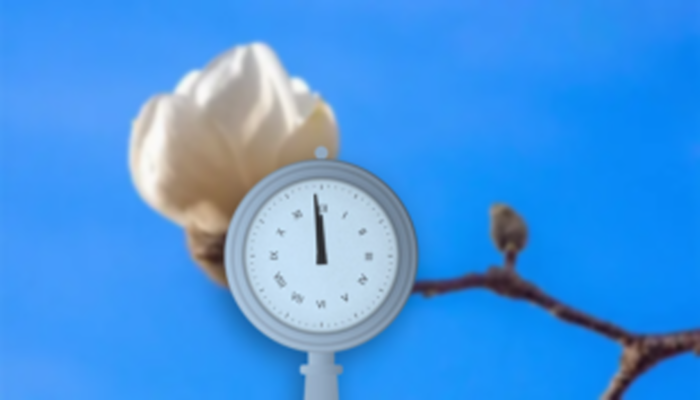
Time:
11.59
